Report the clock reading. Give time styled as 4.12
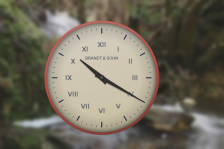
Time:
10.20
